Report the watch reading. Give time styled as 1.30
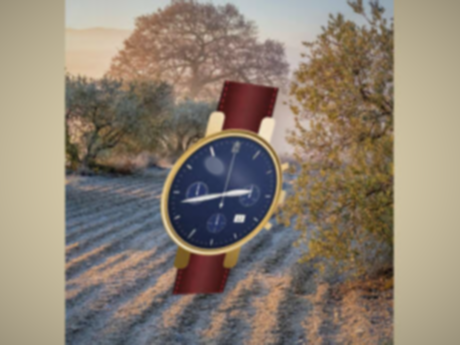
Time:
2.43
